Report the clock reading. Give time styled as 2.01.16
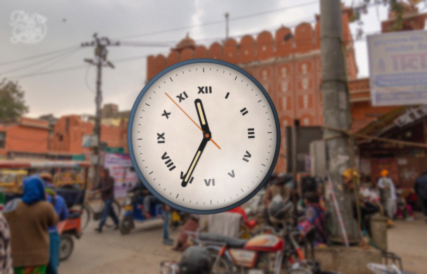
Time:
11.34.53
